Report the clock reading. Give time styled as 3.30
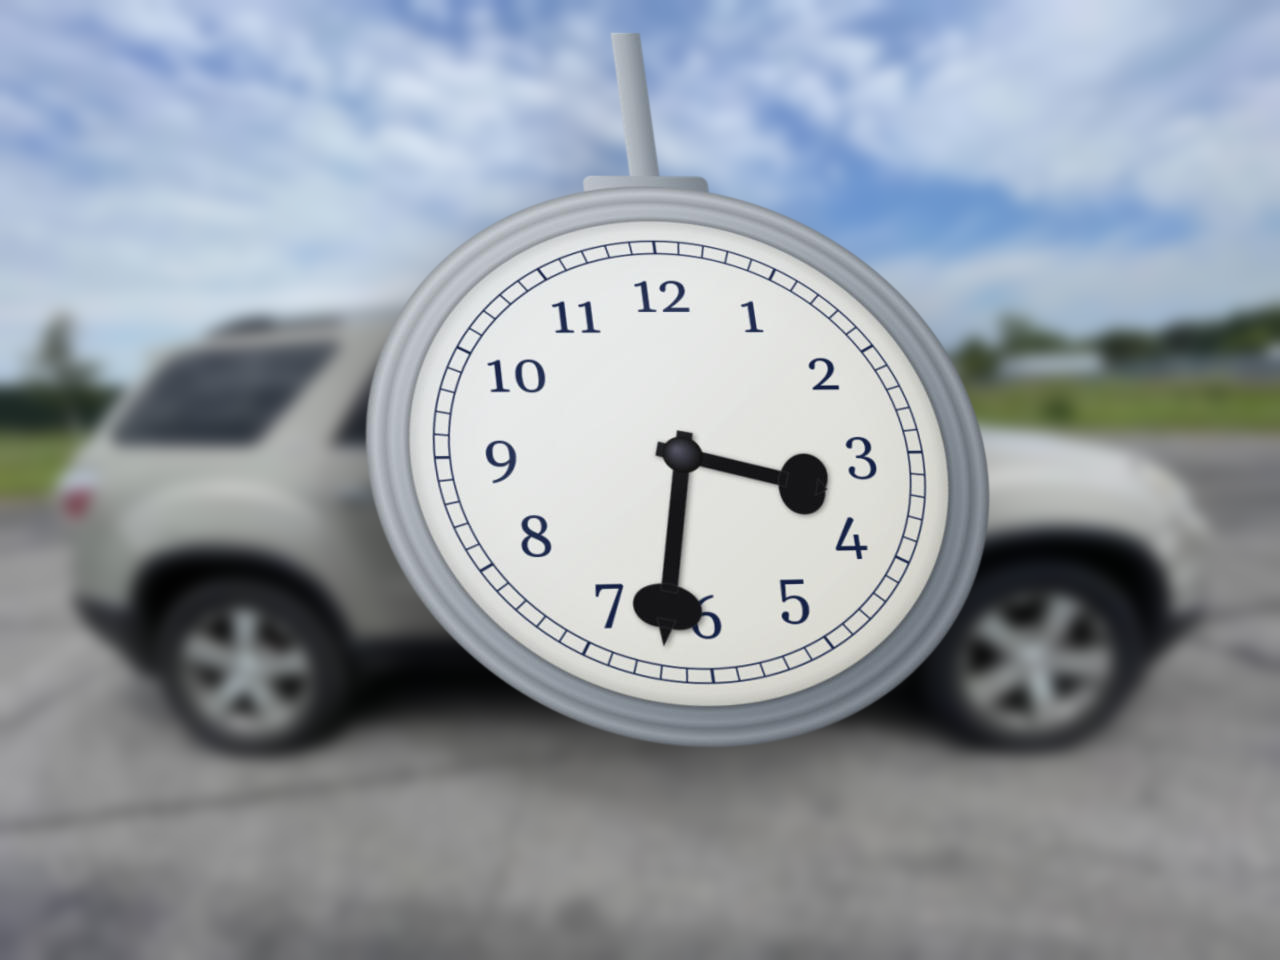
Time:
3.32
